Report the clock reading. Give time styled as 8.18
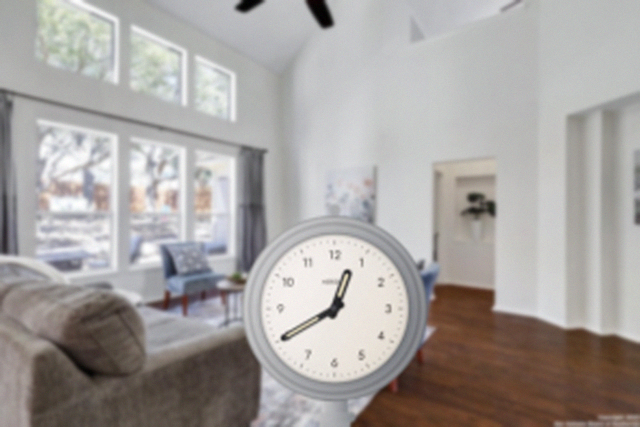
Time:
12.40
